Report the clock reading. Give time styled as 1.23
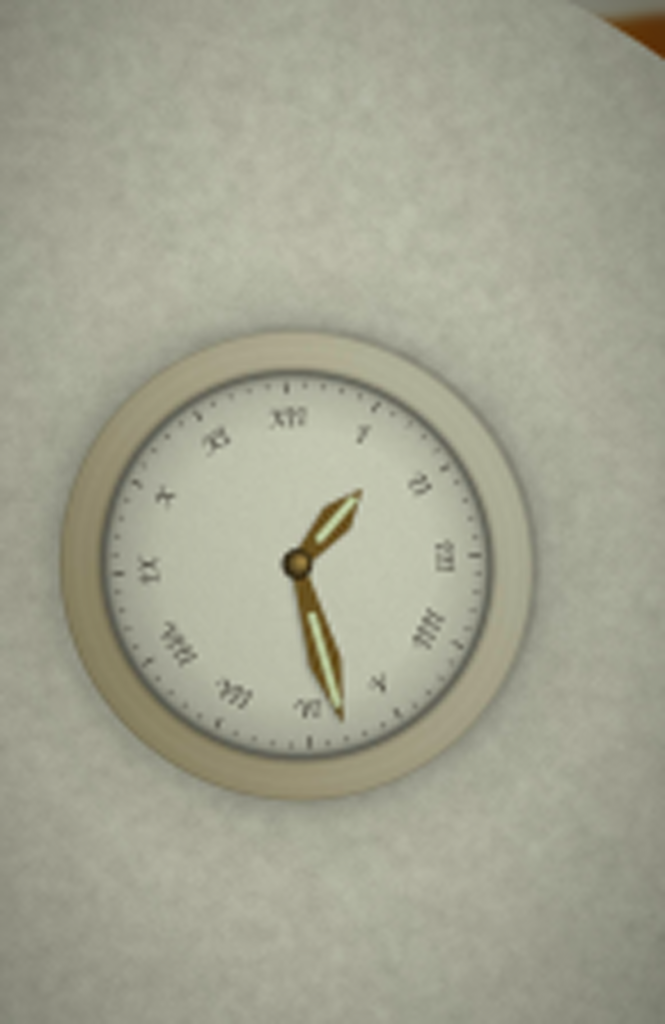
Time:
1.28
